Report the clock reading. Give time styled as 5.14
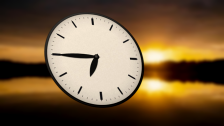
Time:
6.45
